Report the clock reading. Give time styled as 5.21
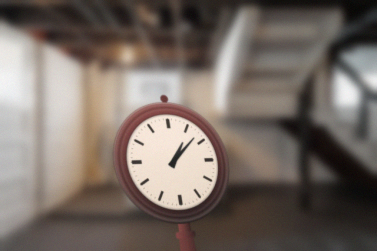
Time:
1.08
